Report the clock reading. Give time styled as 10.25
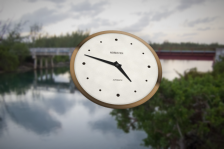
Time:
4.48
